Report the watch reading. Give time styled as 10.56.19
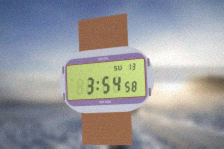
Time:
3.54.58
